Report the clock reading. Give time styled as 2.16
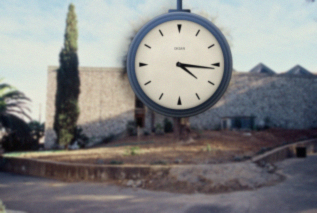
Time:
4.16
